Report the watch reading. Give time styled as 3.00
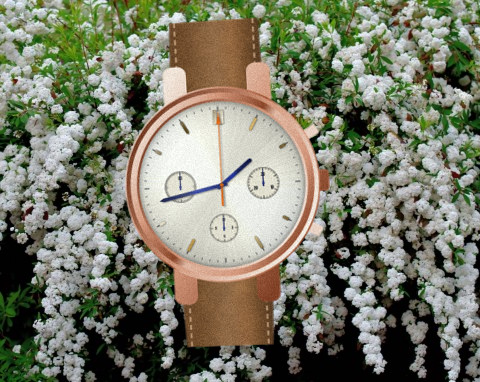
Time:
1.43
